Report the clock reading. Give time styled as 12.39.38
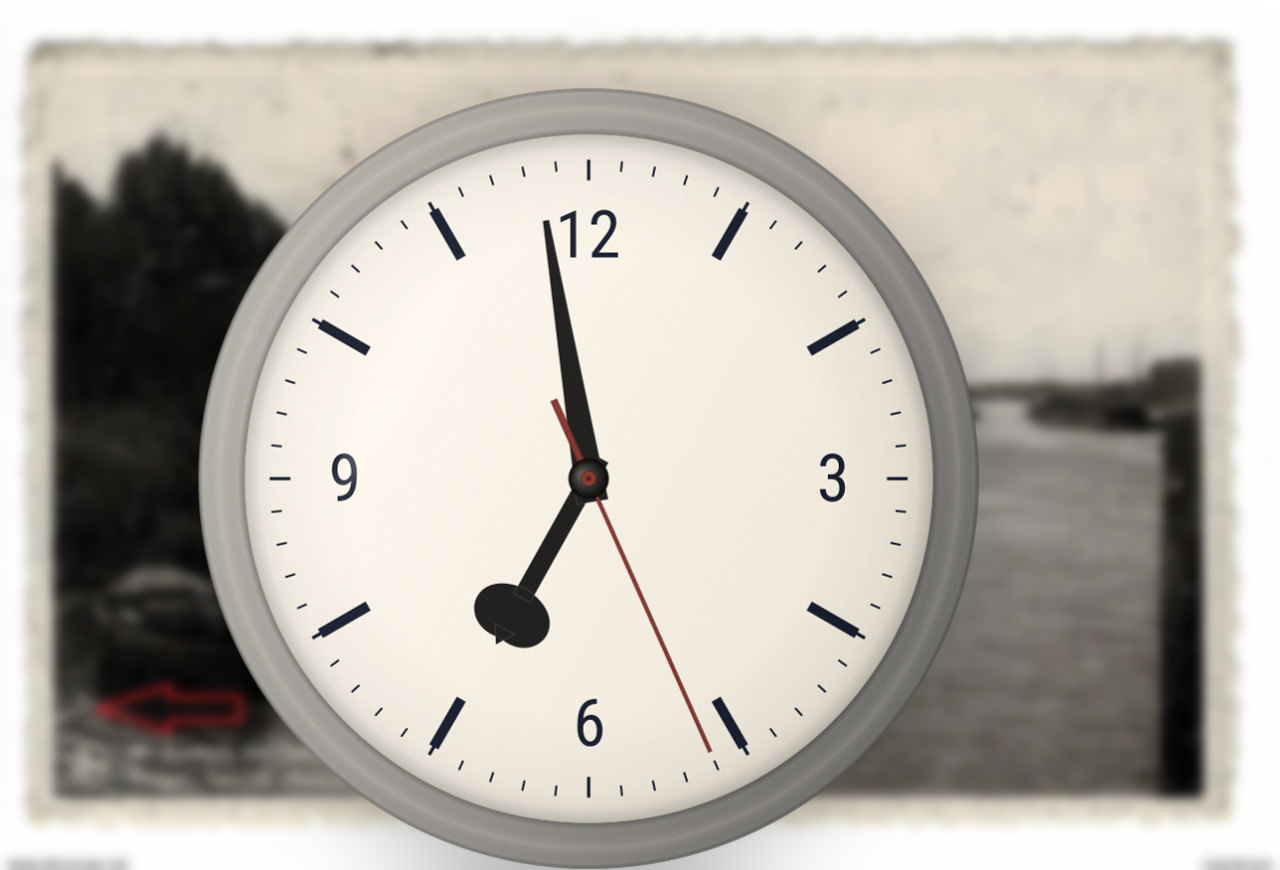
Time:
6.58.26
